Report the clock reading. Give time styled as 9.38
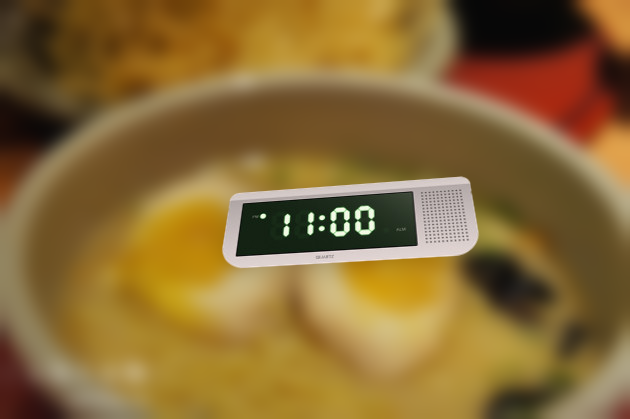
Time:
11.00
